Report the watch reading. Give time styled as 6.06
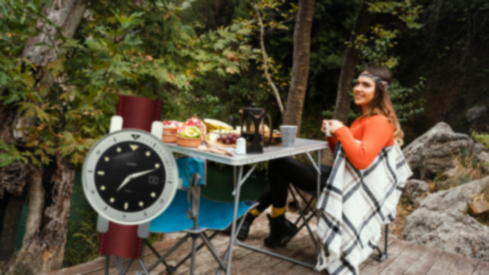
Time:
7.11
